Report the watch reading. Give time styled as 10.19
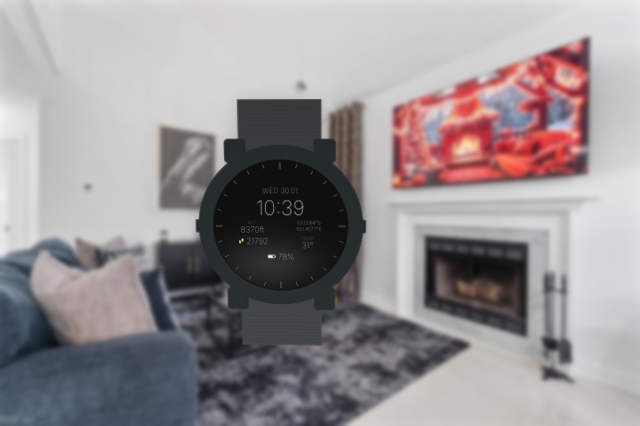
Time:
10.39
